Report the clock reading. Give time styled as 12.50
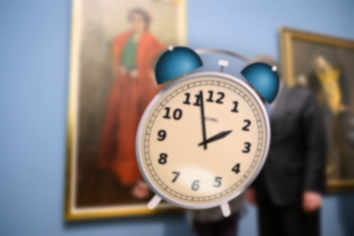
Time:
1.57
